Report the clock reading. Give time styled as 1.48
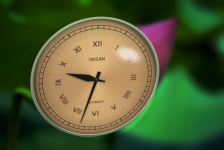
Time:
9.33
